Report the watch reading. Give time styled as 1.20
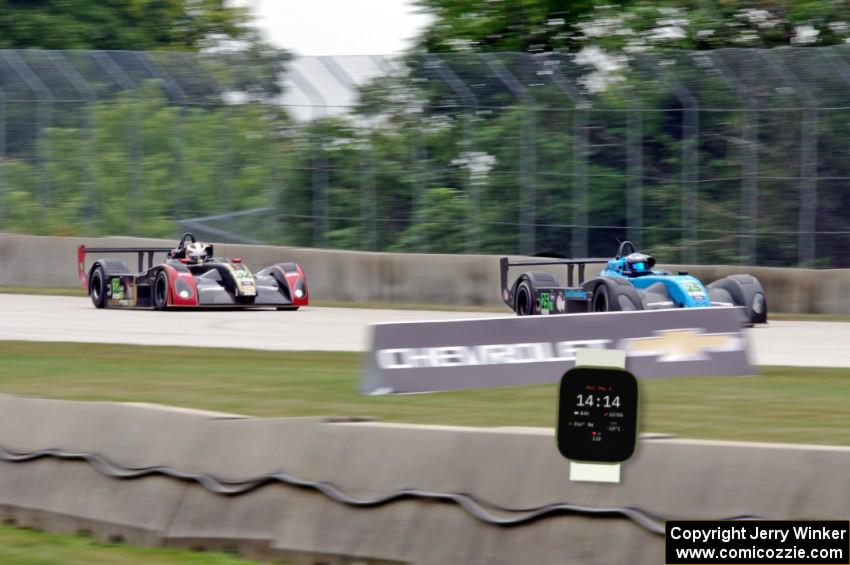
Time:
14.14
